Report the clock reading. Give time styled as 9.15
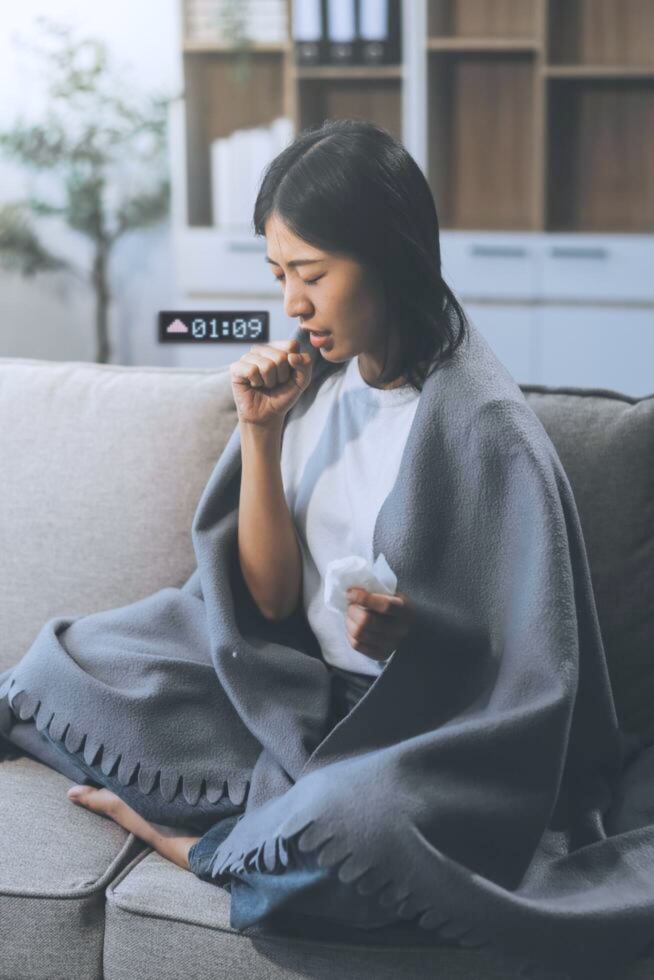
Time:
1.09
